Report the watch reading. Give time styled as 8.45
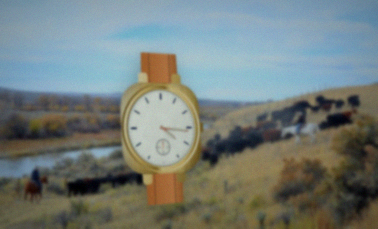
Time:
4.16
